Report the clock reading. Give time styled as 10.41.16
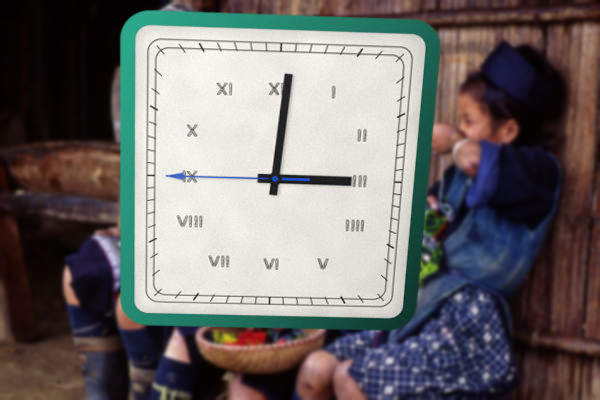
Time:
3.00.45
